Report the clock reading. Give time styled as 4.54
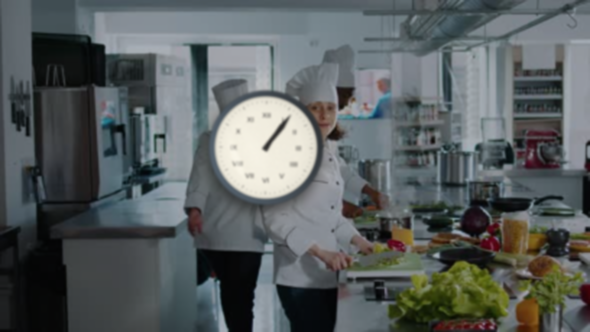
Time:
1.06
